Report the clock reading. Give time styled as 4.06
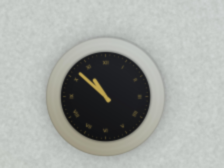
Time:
10.52
